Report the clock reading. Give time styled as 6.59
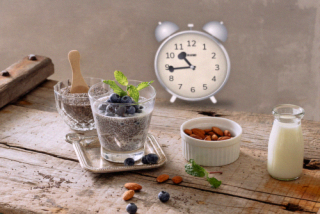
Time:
10.44
